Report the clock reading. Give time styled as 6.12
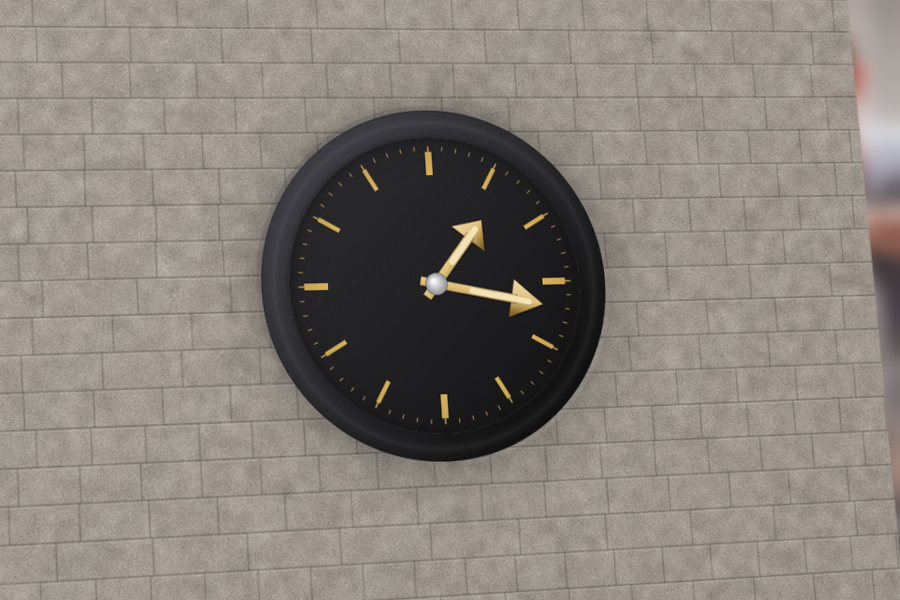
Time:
1.17
